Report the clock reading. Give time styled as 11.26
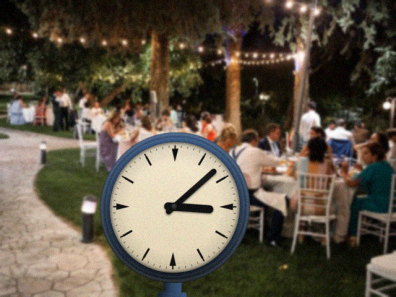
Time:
3.08
